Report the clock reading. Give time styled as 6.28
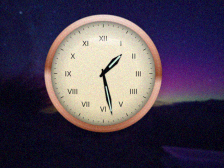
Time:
1.28
